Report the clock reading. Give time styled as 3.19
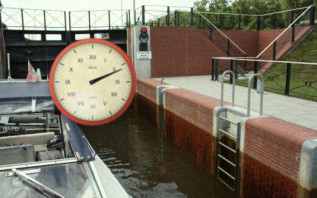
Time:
2.11
